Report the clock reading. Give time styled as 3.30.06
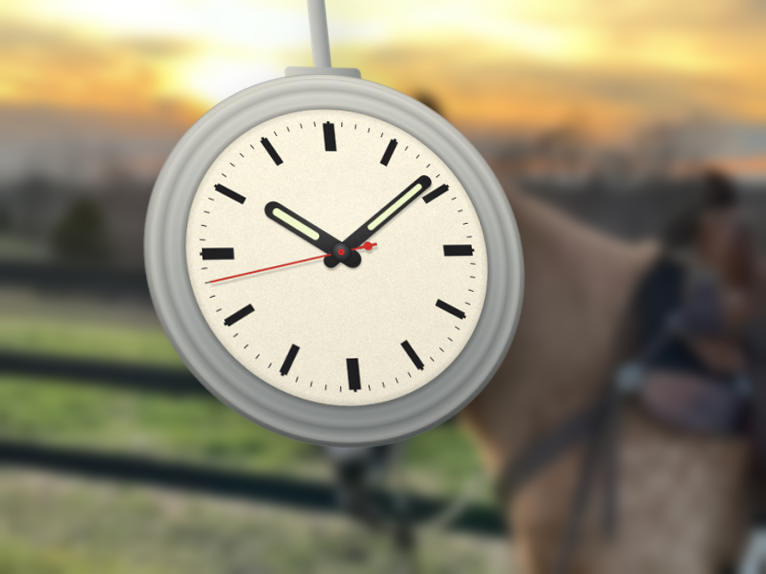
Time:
10.08.43
